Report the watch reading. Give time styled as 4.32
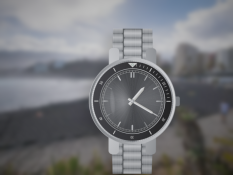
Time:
1.20
